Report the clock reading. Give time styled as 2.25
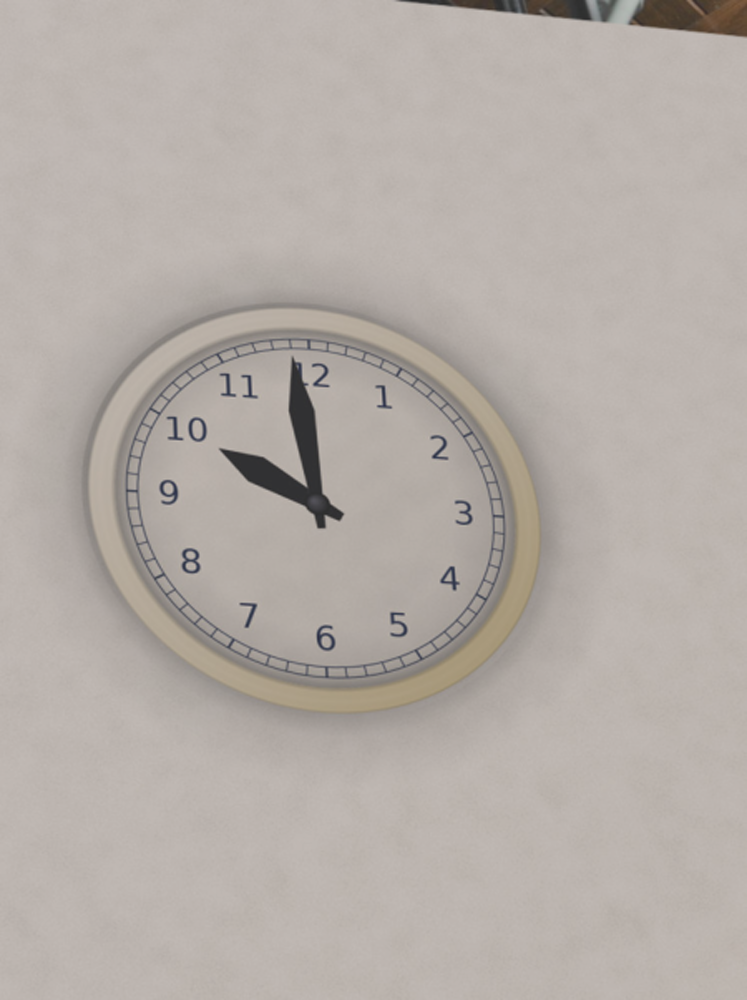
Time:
9.59
